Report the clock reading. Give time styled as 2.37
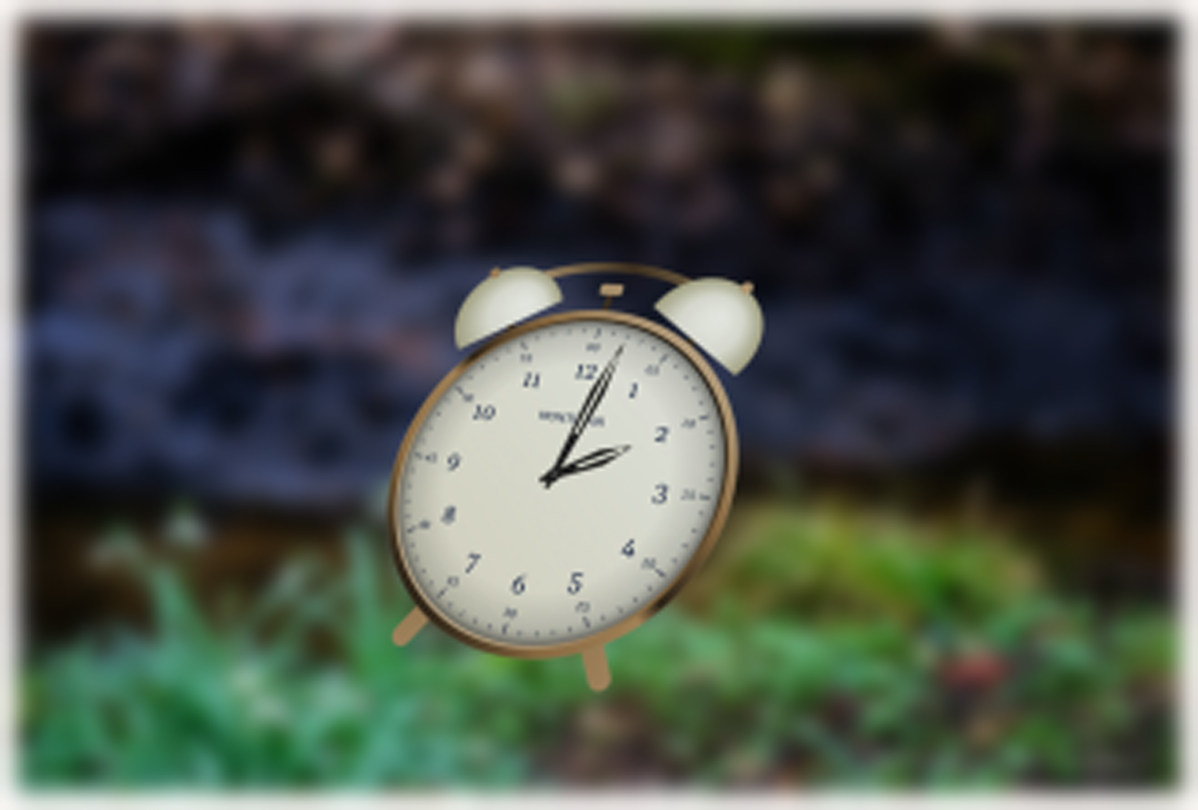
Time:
2.02
